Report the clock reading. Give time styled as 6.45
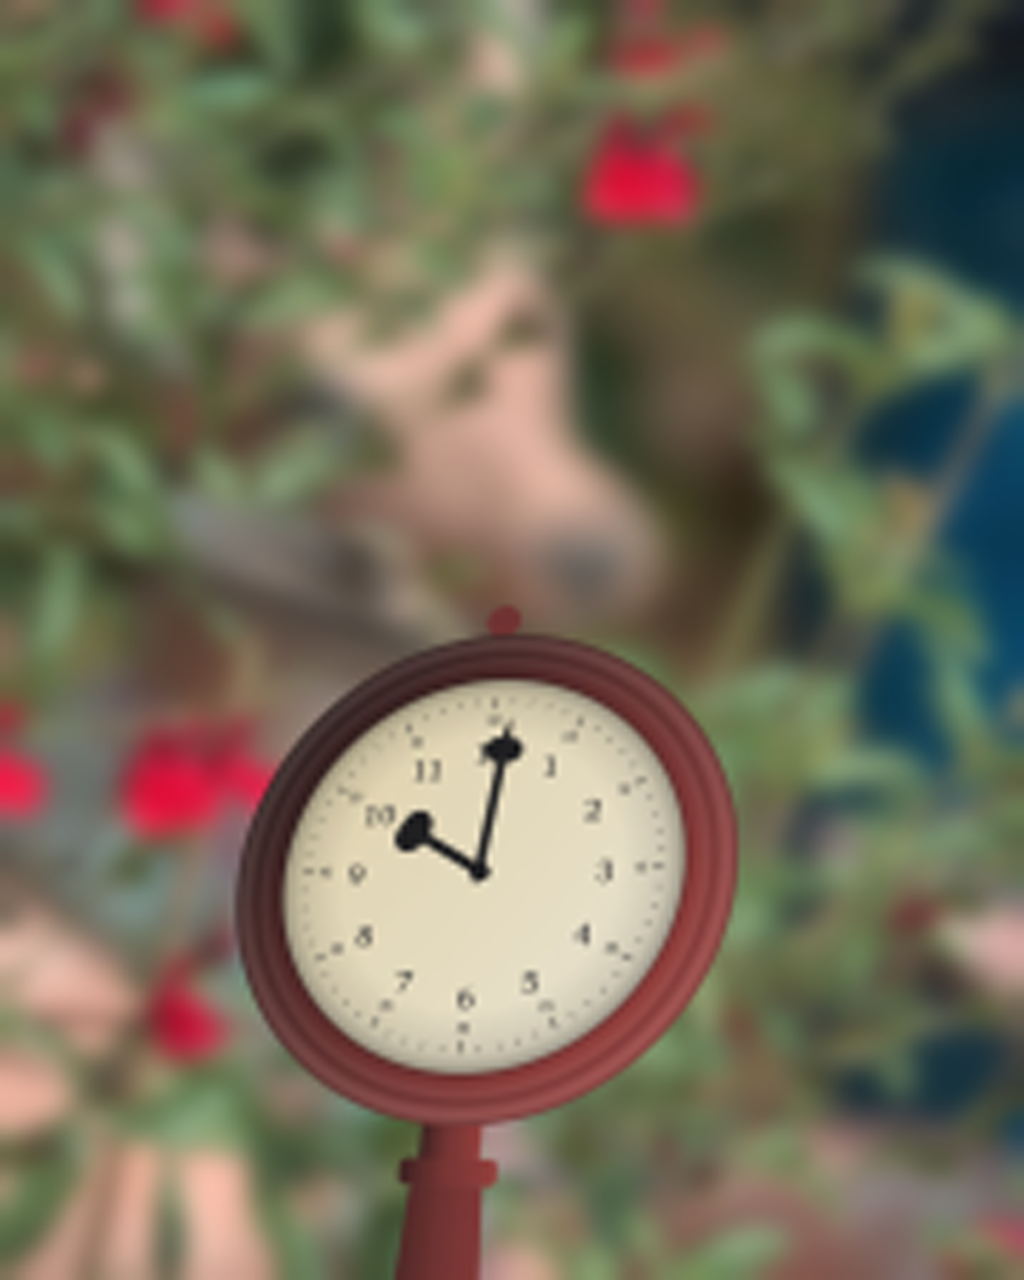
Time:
10.01
